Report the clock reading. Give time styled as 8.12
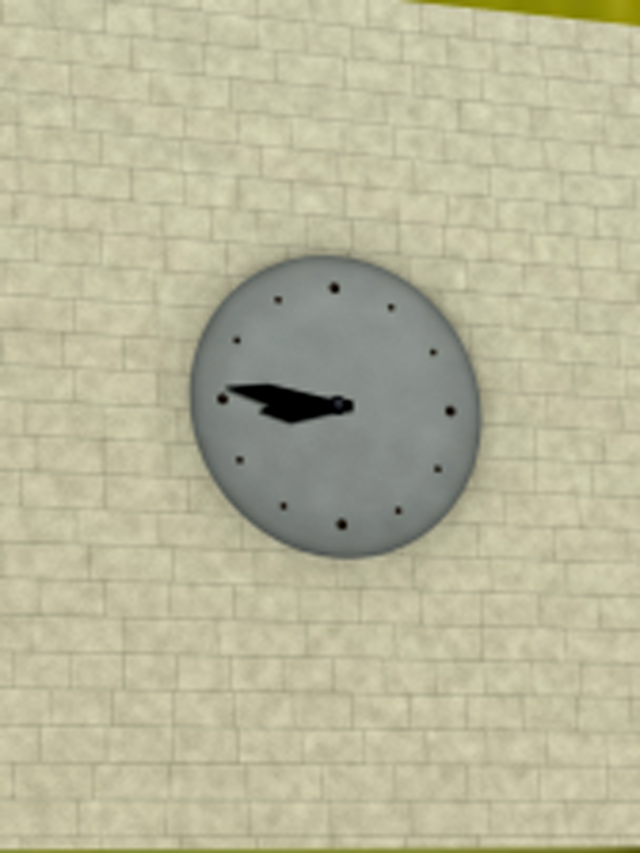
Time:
8.46
